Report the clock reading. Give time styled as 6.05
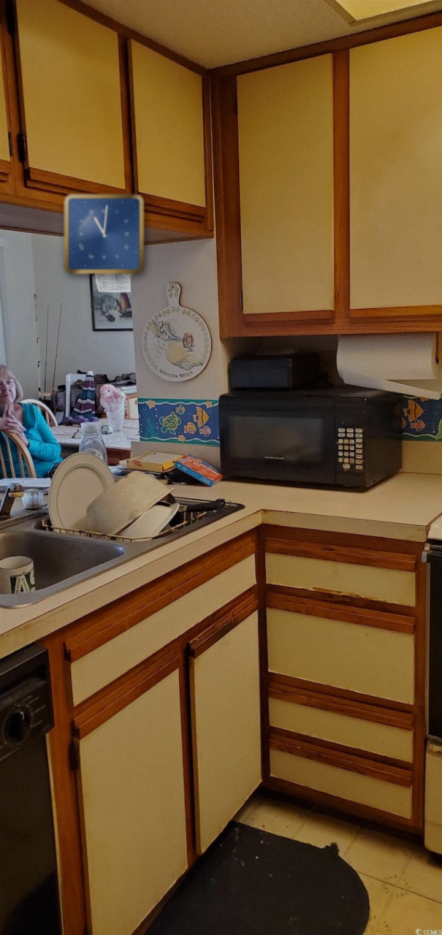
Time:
11.01
